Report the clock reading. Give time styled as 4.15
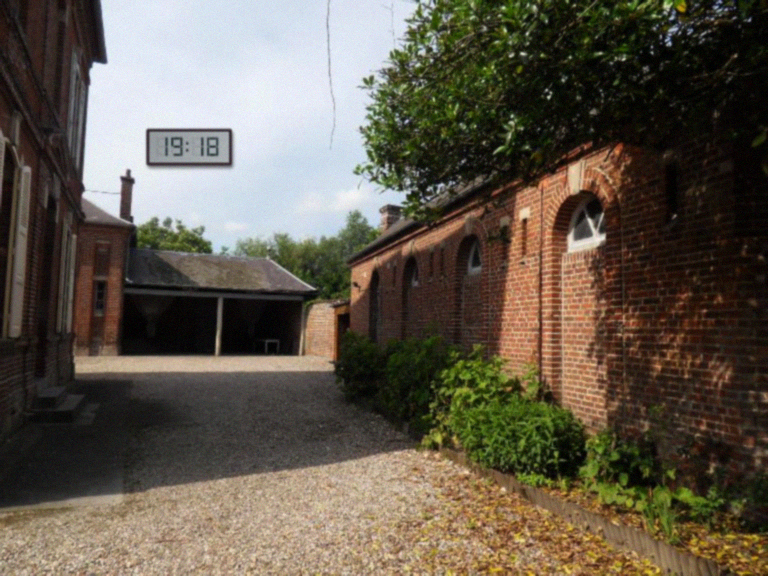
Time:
19.18
